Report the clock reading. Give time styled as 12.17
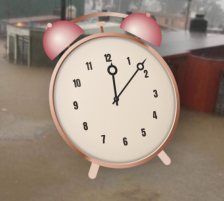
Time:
12.08
